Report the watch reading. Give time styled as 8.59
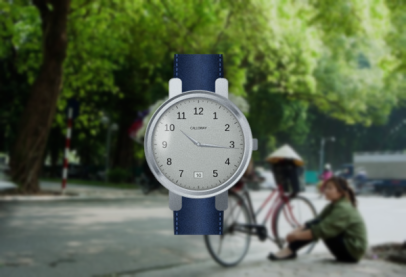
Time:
10.16
